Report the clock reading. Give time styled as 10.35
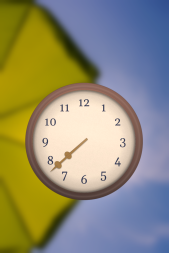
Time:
7.38
